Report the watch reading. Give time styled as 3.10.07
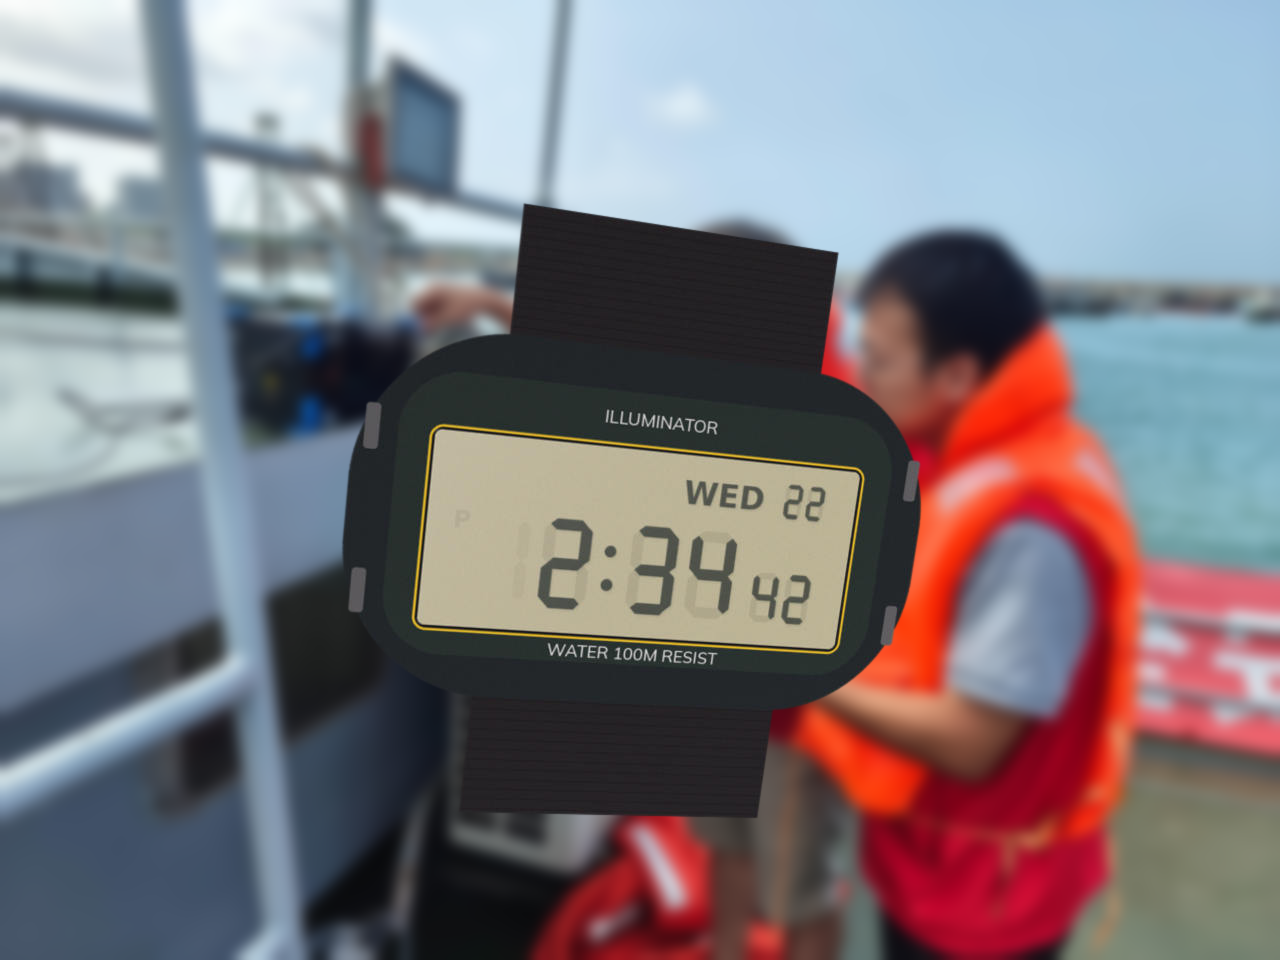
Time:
2.34.42
